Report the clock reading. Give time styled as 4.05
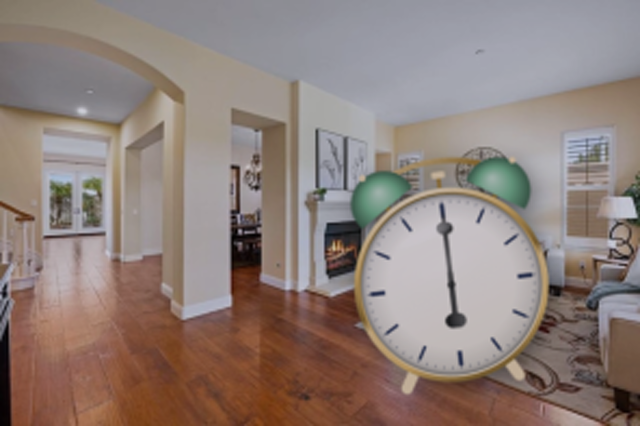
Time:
6.00
